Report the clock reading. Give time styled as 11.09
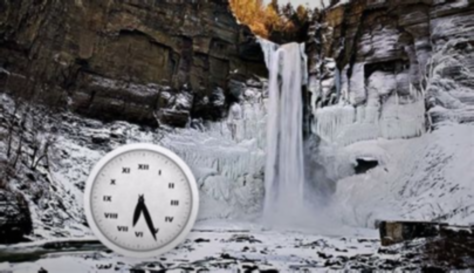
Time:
6.26
